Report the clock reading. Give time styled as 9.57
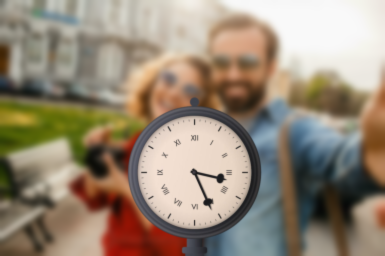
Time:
3.26
